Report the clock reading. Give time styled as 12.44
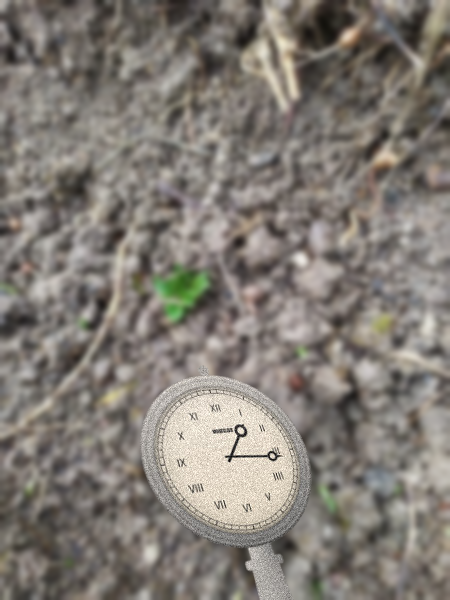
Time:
1.16
